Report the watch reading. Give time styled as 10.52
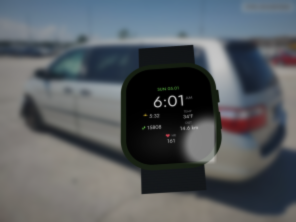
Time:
6.01
